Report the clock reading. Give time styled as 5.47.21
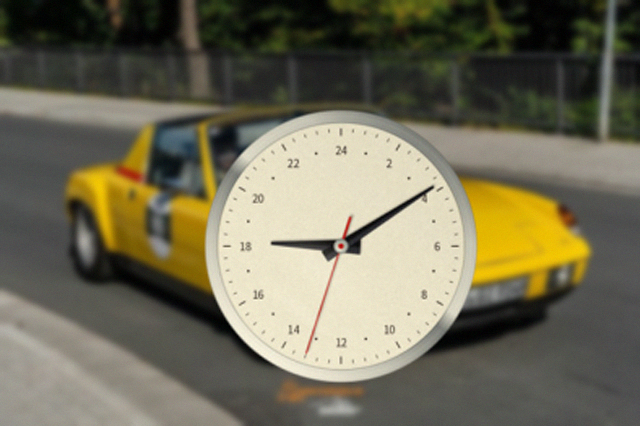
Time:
18.09.33
